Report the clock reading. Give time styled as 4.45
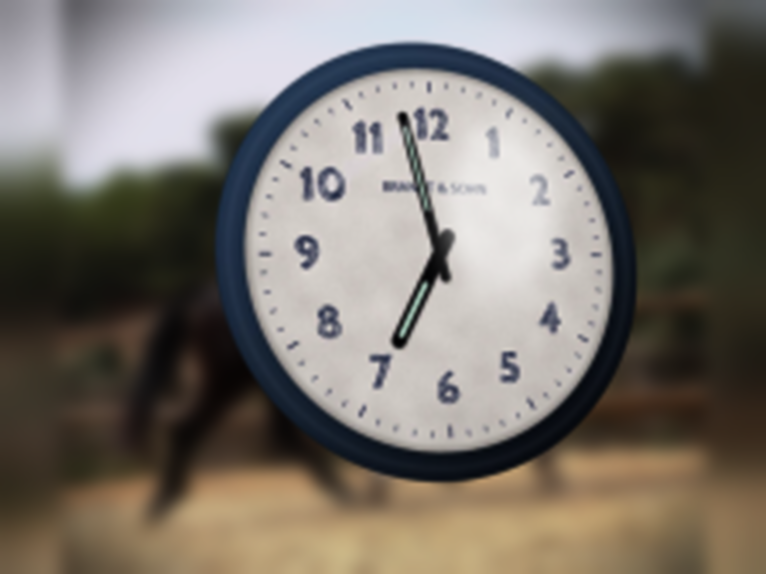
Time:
6.58
